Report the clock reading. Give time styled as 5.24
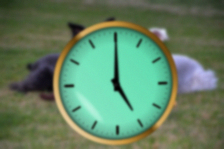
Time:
5.00
